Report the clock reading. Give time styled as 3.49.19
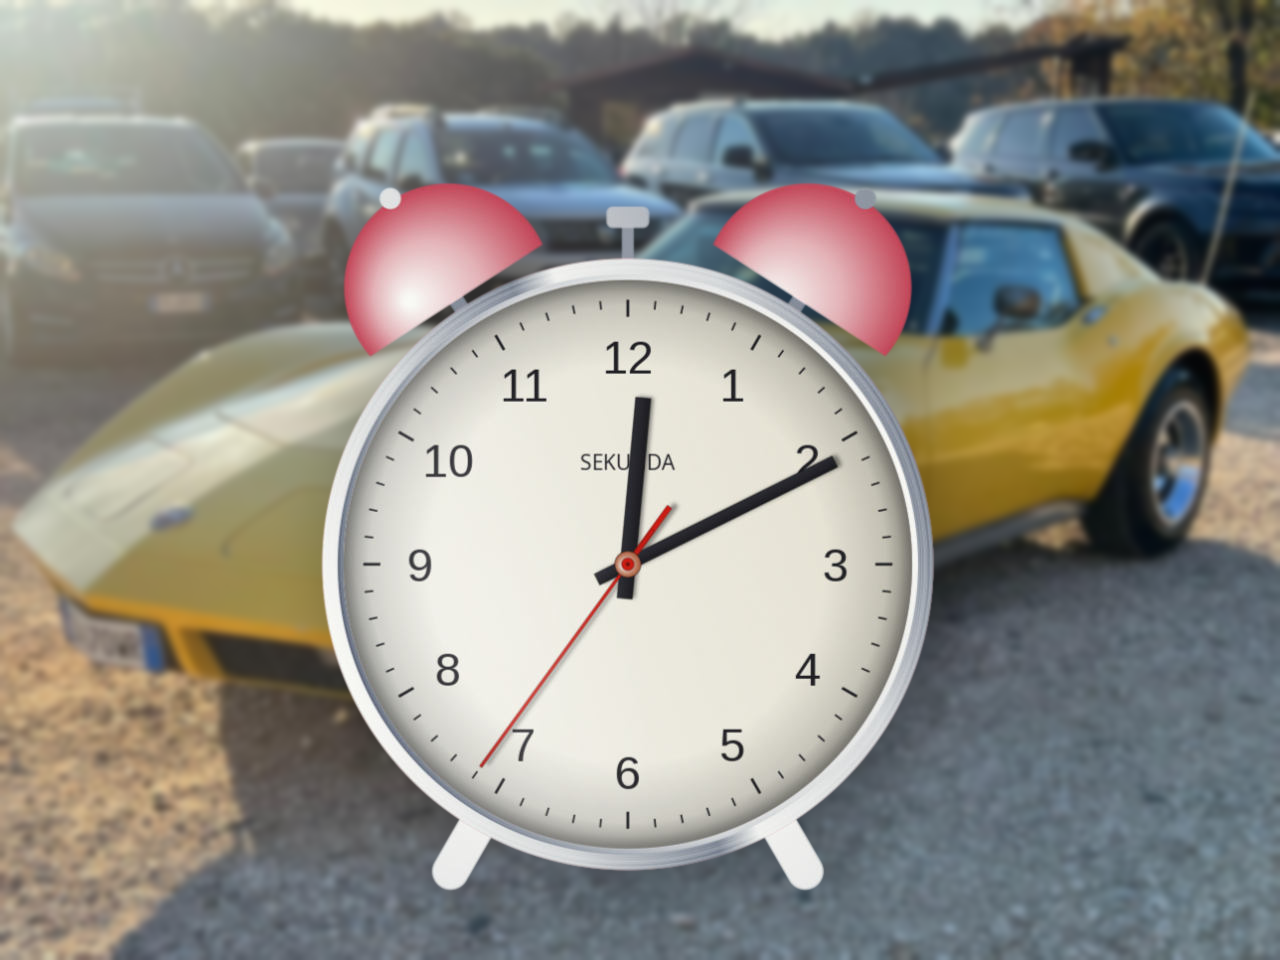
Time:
12.10.36
